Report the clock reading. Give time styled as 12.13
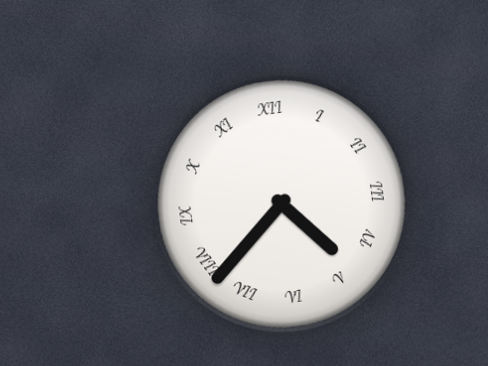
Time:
4.38
